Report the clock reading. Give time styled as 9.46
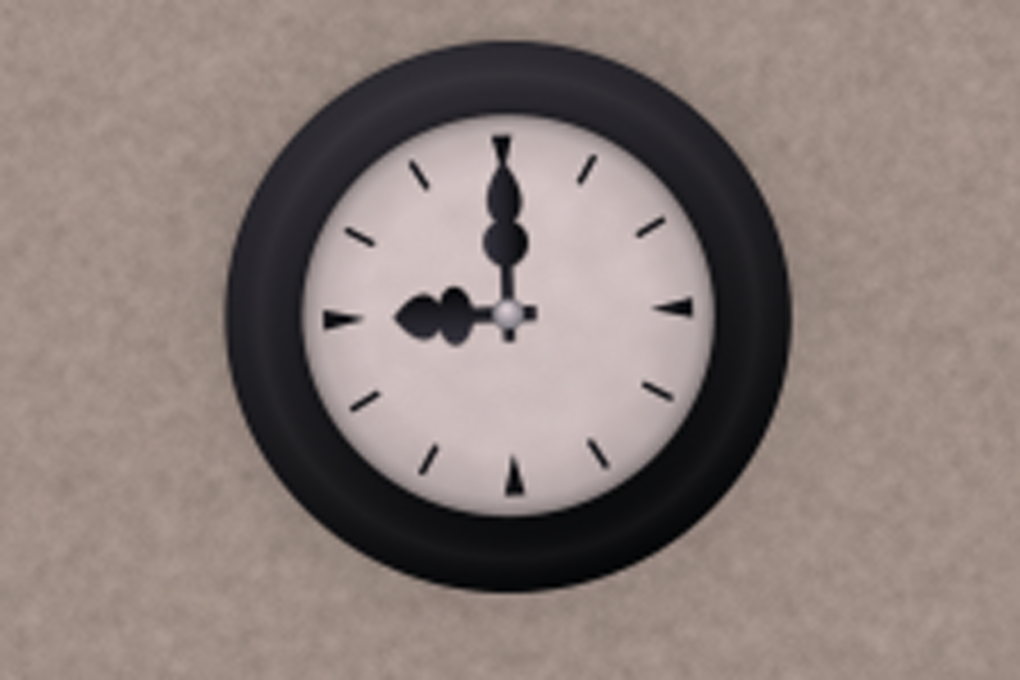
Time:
9.00
